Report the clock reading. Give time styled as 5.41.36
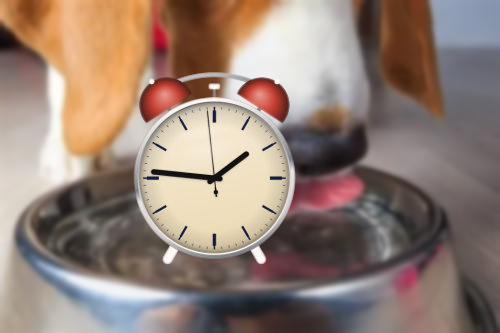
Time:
1.45.59
